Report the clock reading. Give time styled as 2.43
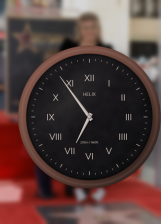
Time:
6.54
